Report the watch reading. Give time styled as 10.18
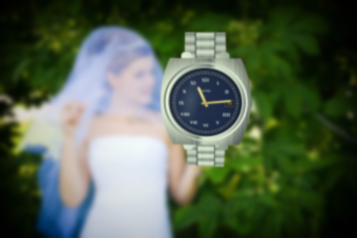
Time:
11.14
